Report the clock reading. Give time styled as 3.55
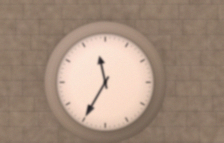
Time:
11.35
